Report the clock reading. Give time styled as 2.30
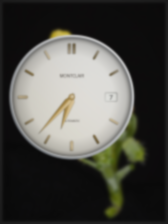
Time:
6.37
